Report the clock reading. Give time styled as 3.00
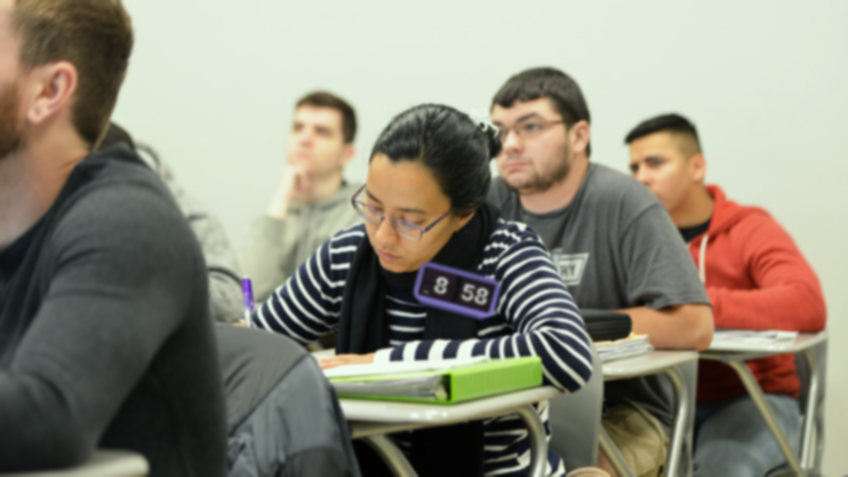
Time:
8.58
